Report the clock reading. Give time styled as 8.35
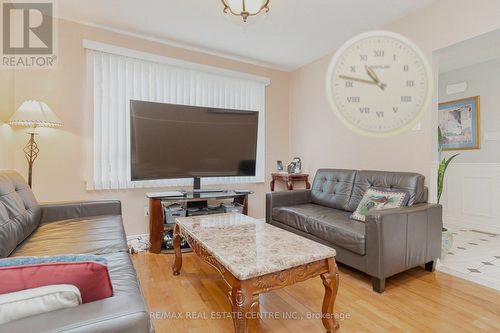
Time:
10.47
